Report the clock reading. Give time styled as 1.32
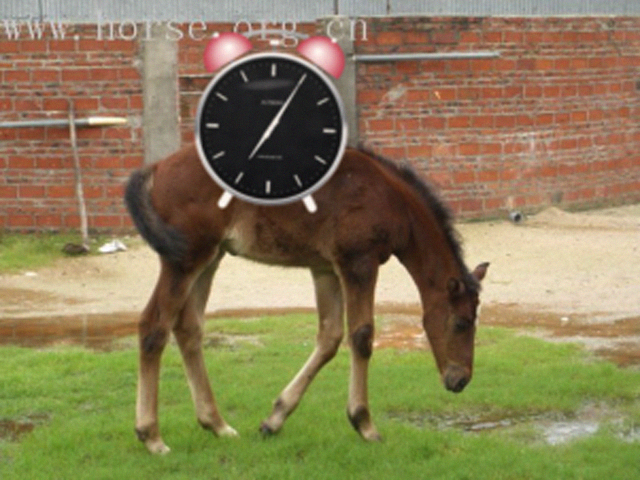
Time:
7.05
